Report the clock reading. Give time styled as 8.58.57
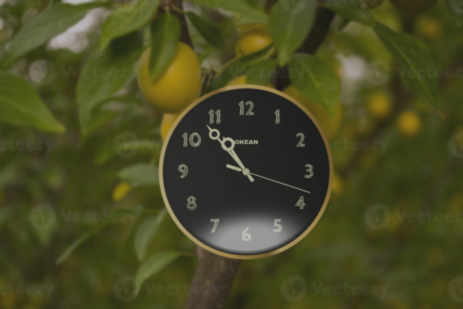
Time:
10.53.18
